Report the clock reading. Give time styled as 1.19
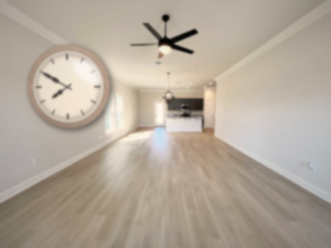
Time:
7.50
